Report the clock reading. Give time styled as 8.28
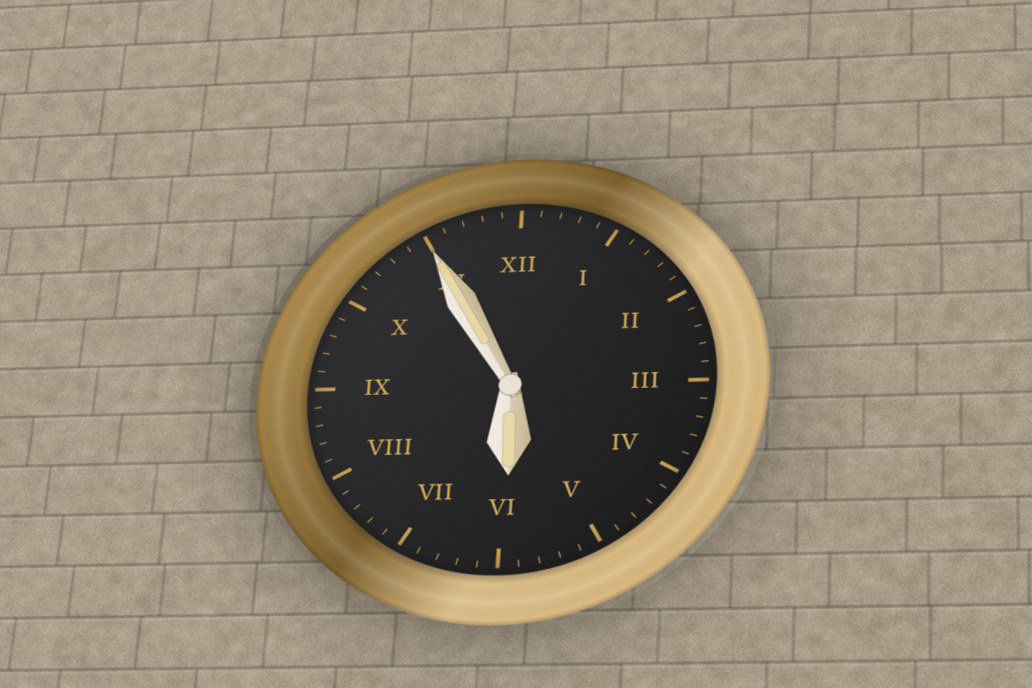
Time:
5.55
